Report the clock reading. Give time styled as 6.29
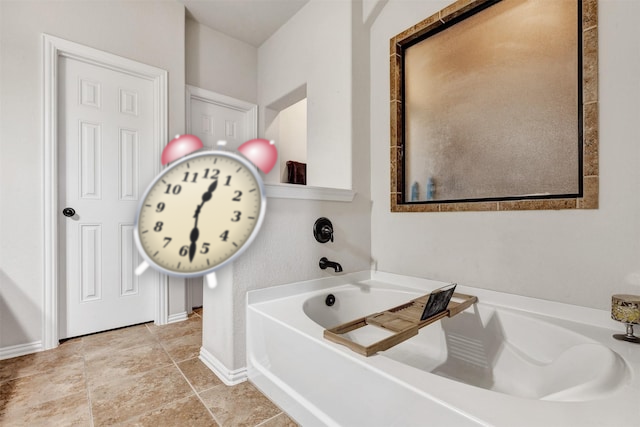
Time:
12.28
